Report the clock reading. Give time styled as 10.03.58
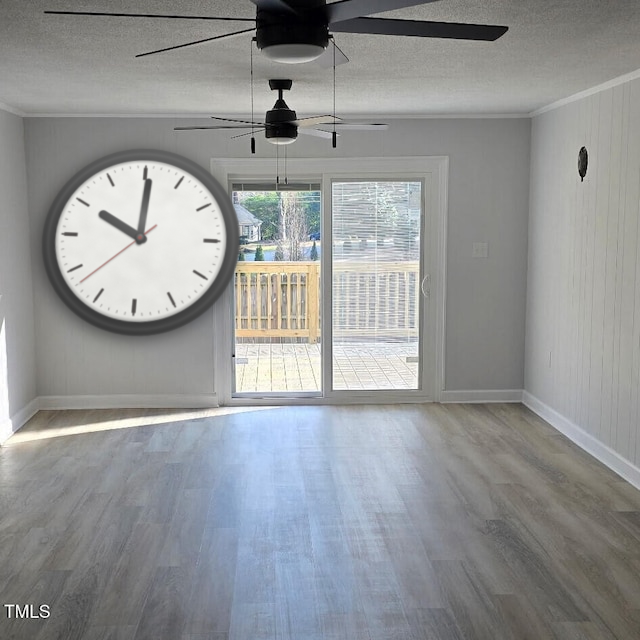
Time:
10.00.38
